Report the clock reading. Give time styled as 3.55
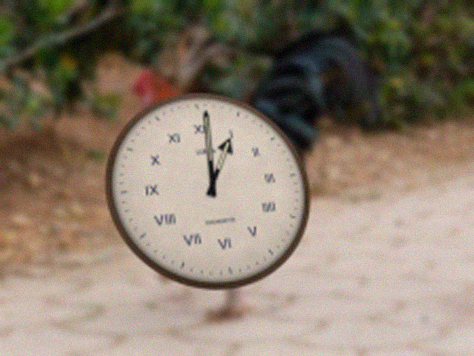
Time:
1.01
